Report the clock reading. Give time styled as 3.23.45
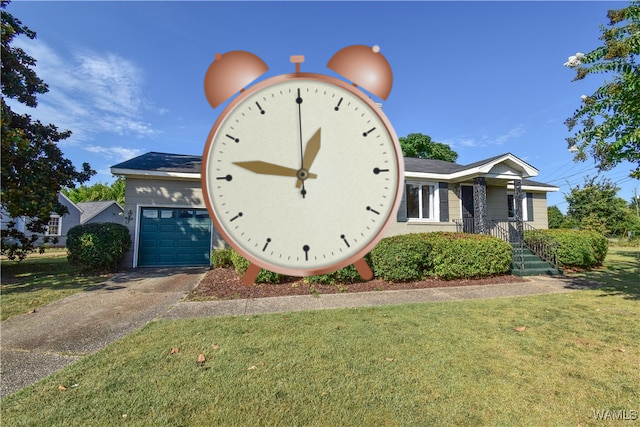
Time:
12.47.00
